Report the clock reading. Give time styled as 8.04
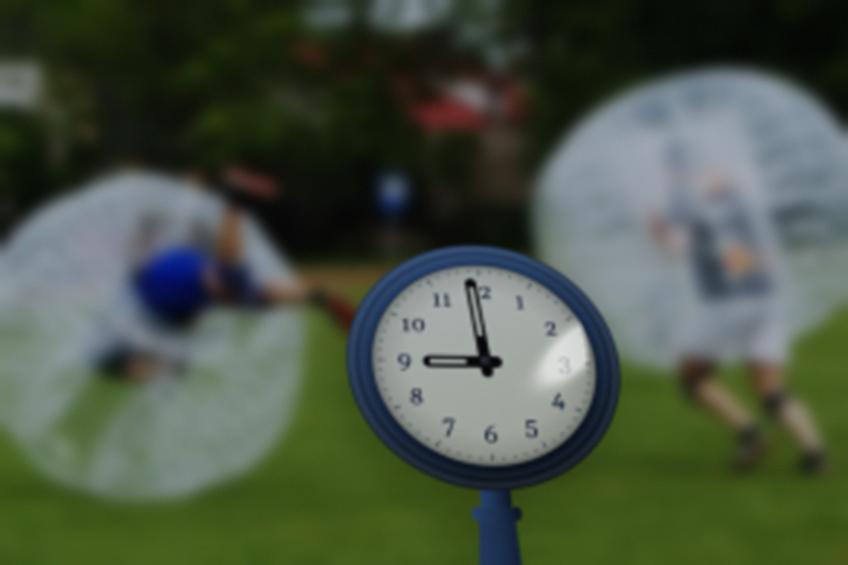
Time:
8.59
